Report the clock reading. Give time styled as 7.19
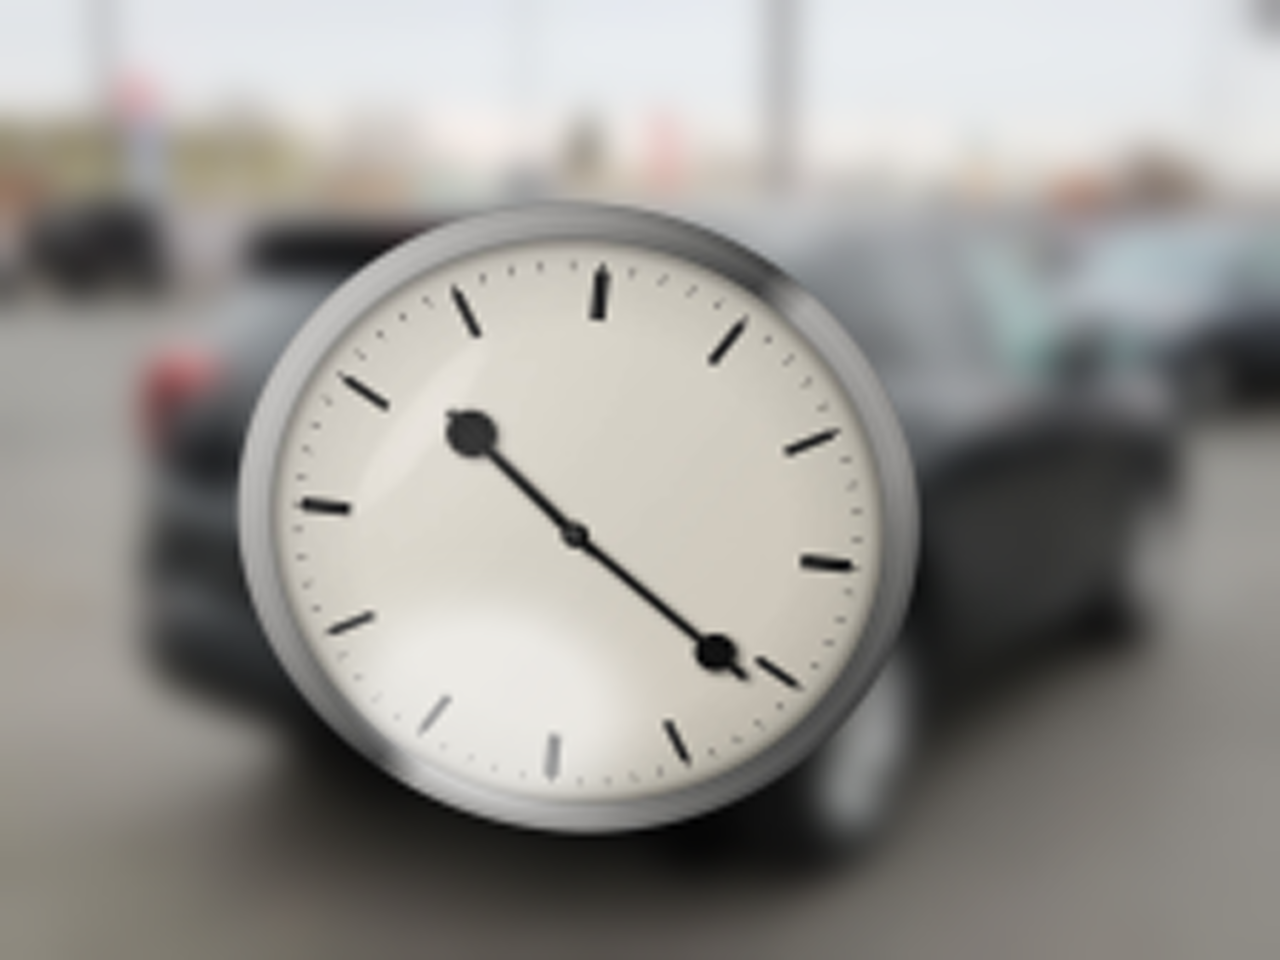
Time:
10.21
